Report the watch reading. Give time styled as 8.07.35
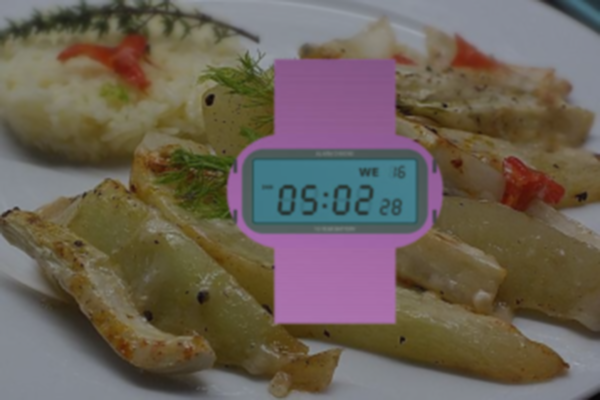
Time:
5.02.28
